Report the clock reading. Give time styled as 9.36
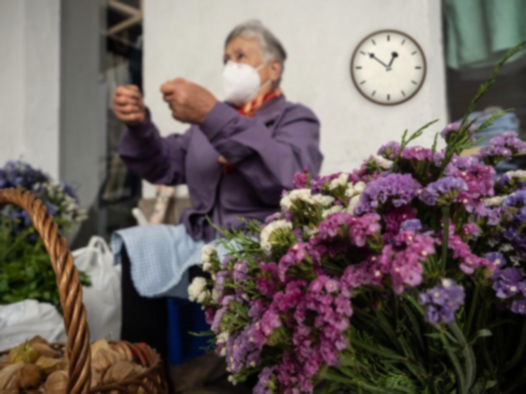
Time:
12.51
